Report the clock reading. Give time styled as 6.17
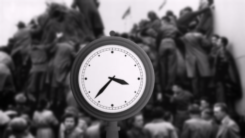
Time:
3.37
